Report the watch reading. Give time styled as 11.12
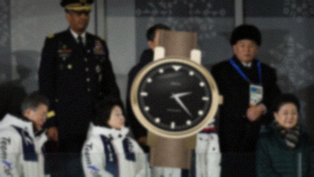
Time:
2.23
